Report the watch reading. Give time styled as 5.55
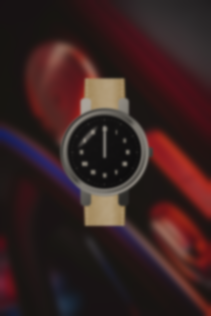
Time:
12.00
